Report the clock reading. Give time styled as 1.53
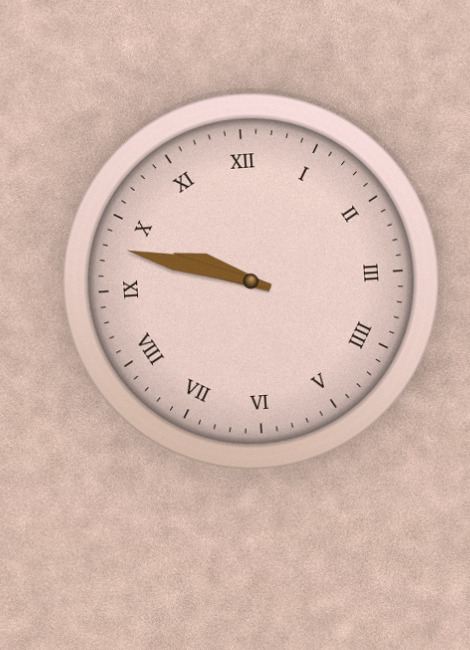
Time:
9.48
